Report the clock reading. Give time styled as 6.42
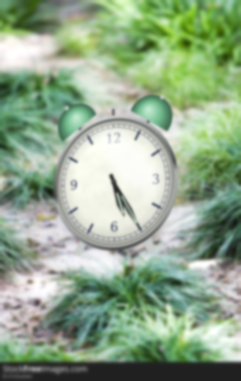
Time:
5.25
